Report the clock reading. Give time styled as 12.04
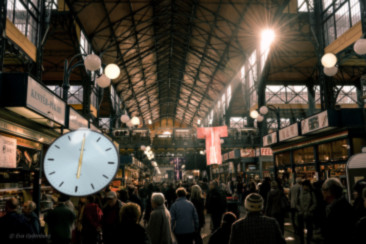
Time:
6.00
